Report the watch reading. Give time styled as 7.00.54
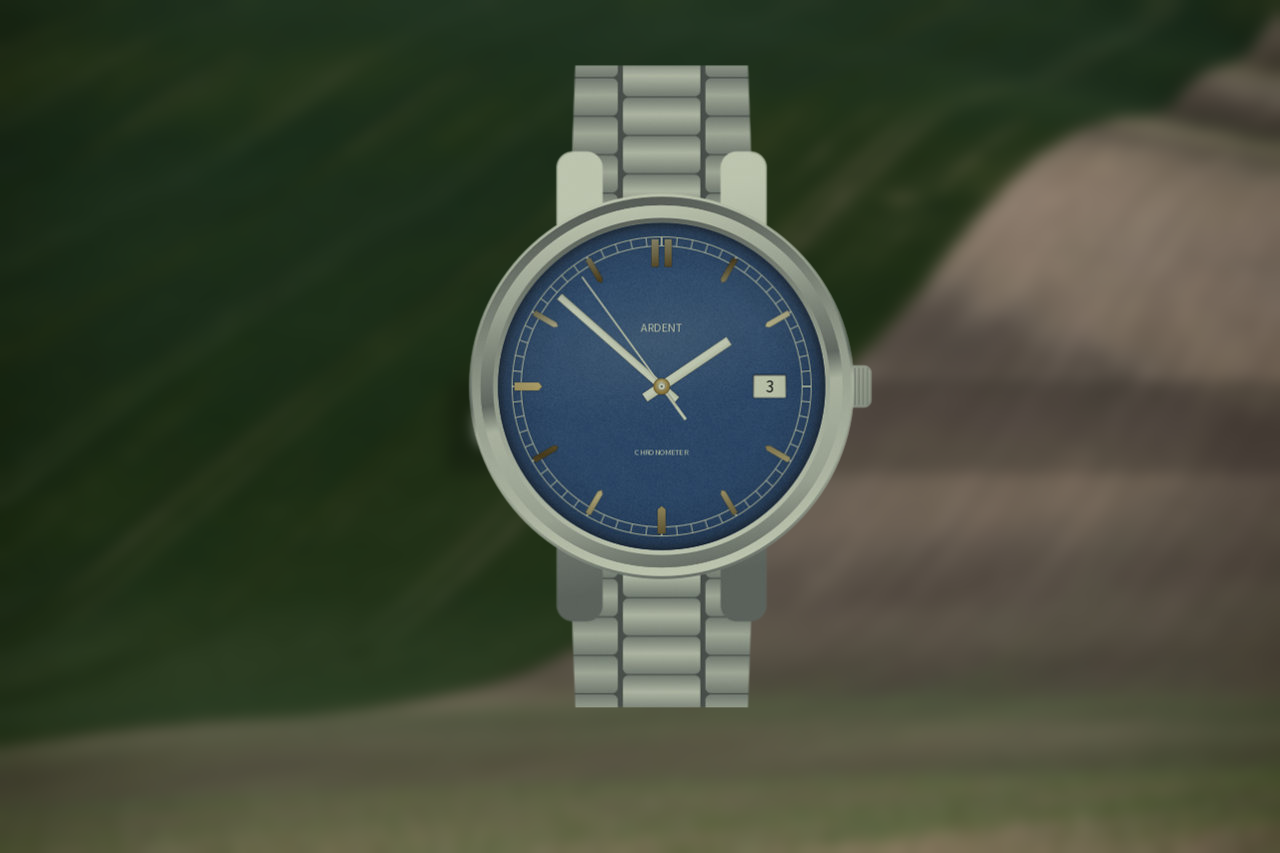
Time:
1.51.54
